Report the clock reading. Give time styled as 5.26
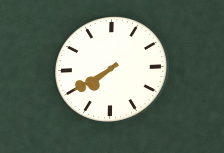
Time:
7.40
